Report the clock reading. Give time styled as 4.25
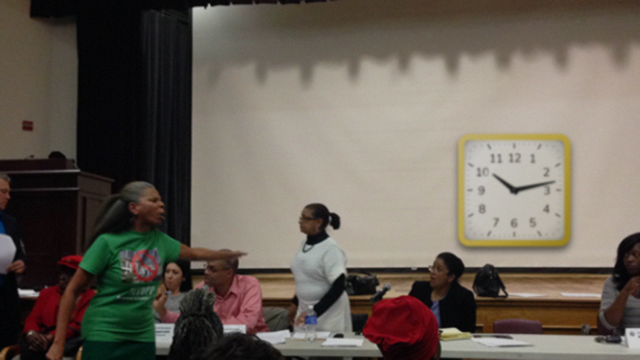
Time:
10.13
